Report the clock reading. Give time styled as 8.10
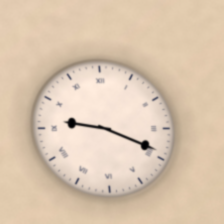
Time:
9.19
